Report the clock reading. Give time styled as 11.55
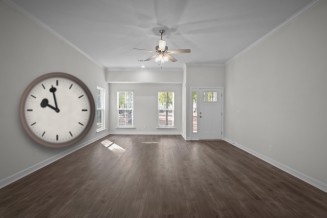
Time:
9.58
